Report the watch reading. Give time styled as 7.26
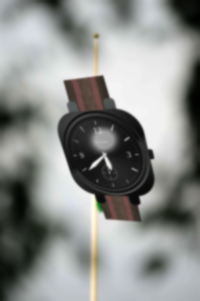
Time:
5.39
